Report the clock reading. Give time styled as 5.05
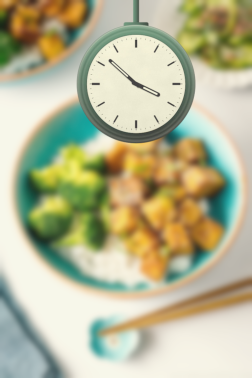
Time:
3.52
